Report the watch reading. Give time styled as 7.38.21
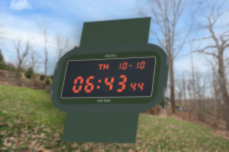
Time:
6.43.44
